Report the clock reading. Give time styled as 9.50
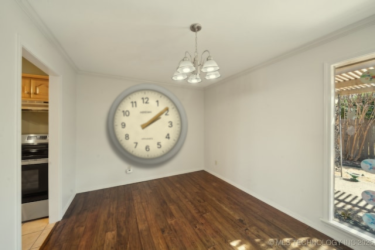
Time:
2.09
